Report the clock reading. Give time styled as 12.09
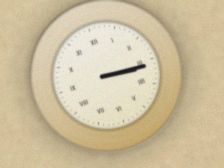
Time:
3.16
